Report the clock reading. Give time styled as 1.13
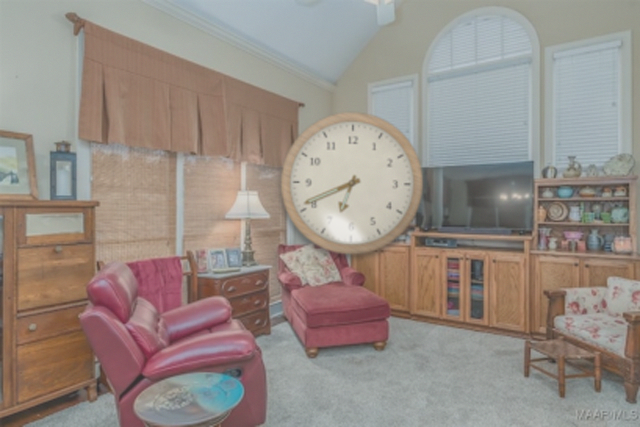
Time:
6.41
